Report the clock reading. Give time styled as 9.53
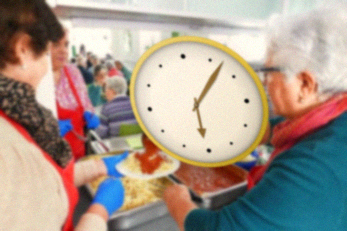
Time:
6.07
